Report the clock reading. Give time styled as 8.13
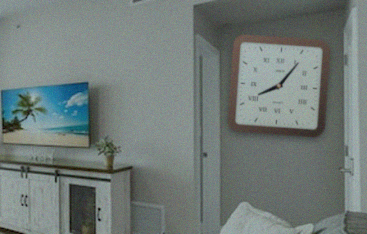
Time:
8.06
